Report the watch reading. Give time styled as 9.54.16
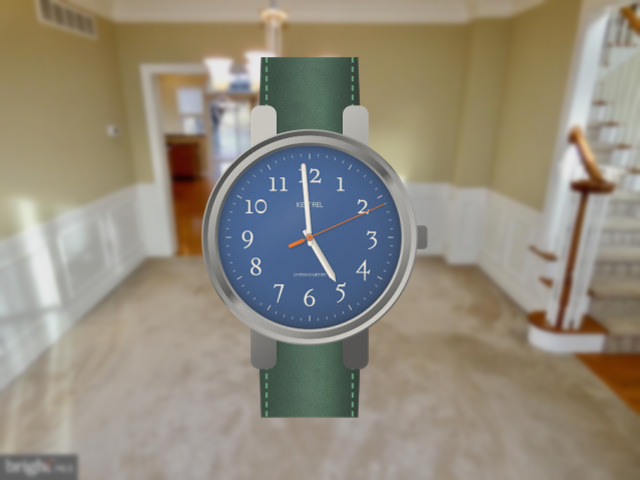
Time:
4.59.11
